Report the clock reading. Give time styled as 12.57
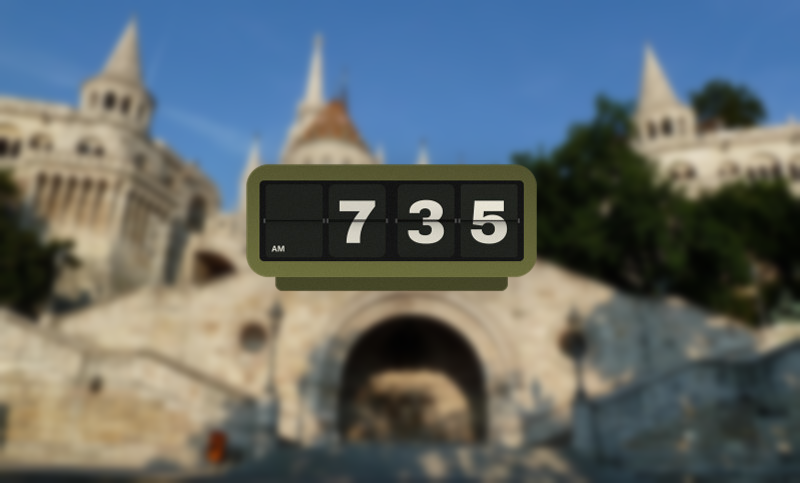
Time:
7.35
